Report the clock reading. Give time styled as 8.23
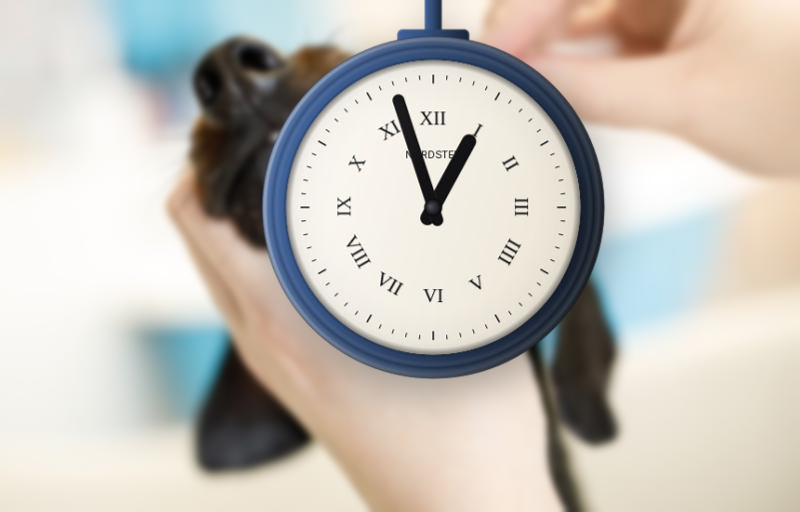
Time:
12.57
